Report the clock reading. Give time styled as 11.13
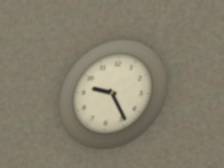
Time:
9.24
